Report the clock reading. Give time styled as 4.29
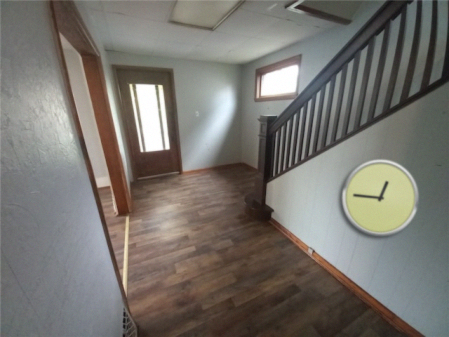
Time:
12.46
